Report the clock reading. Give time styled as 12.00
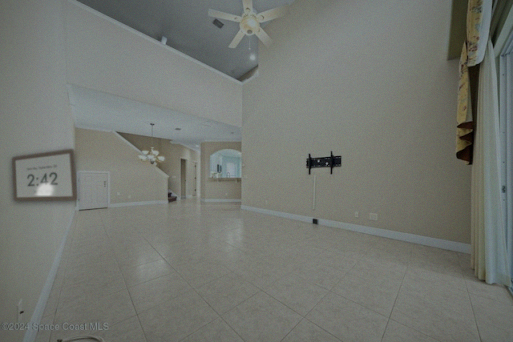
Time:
2.42
